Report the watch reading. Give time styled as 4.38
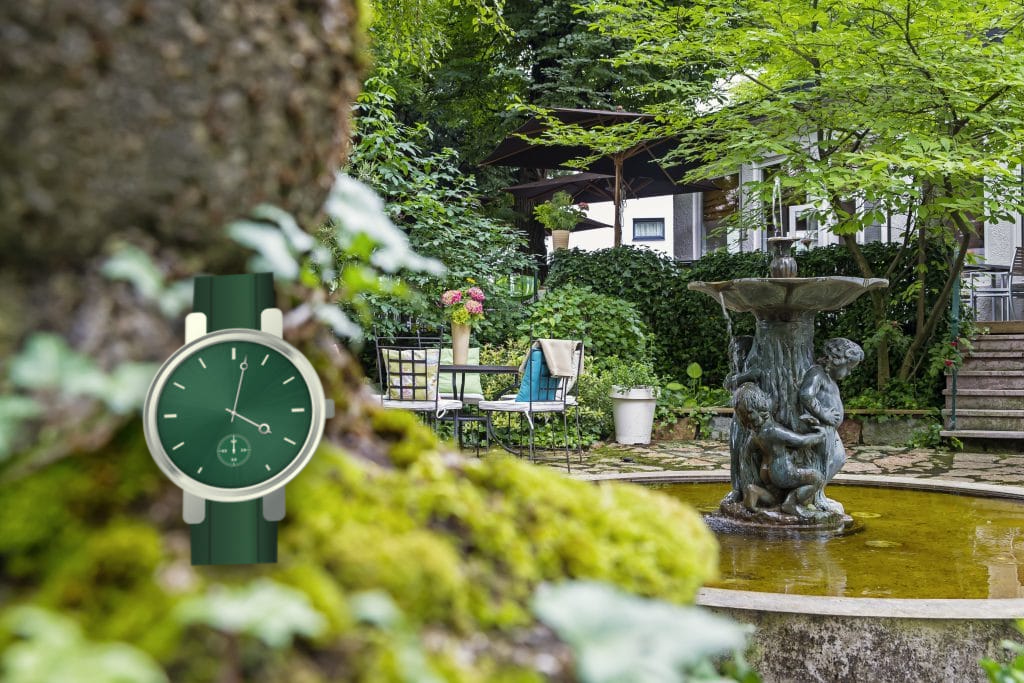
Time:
4.02
